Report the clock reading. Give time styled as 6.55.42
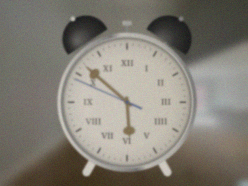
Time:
5.51.49
